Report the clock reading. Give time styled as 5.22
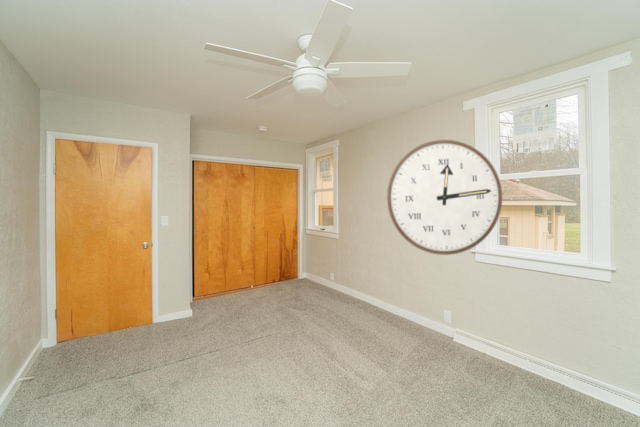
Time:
12.14
